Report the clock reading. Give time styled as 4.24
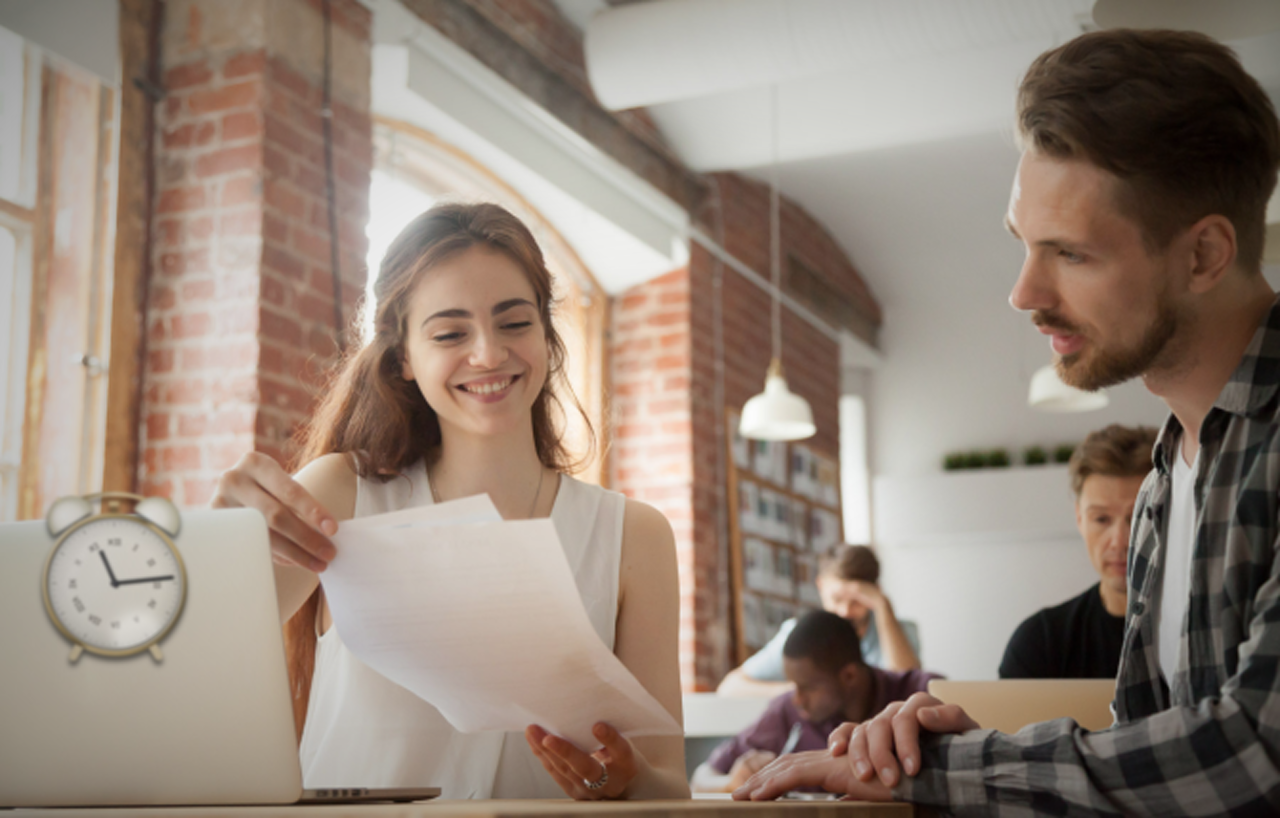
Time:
11.14
